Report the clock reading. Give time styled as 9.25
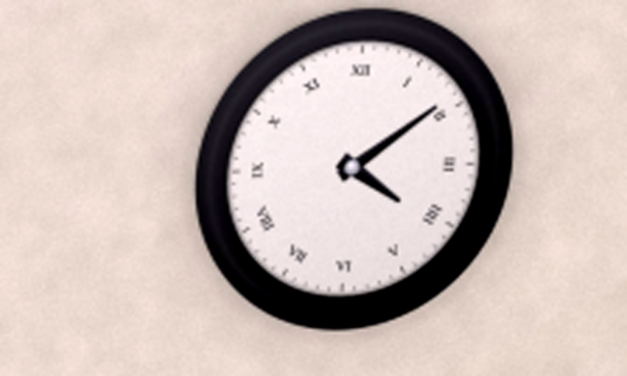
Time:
4.09
